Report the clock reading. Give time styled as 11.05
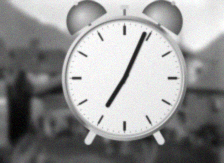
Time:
7.04
